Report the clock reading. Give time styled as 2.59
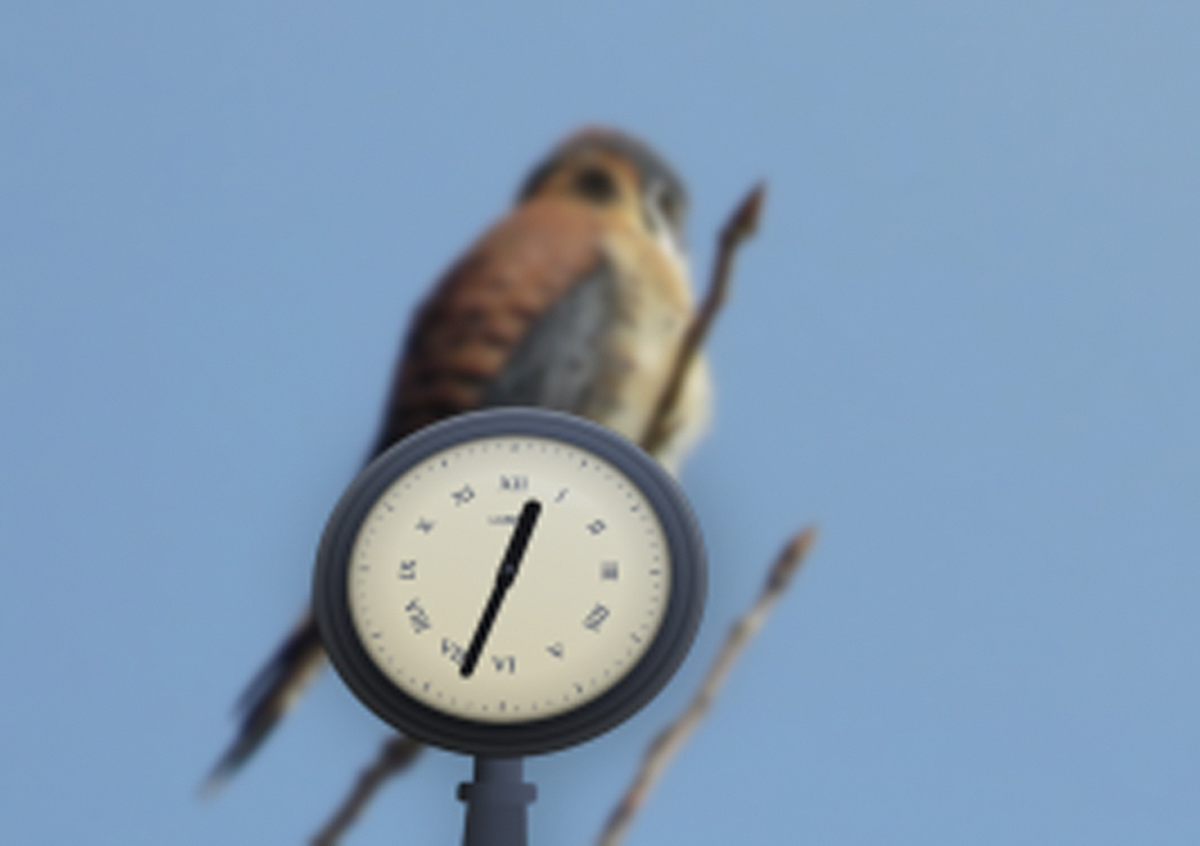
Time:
12.33
